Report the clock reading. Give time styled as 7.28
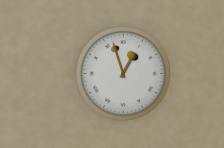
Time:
12.57
